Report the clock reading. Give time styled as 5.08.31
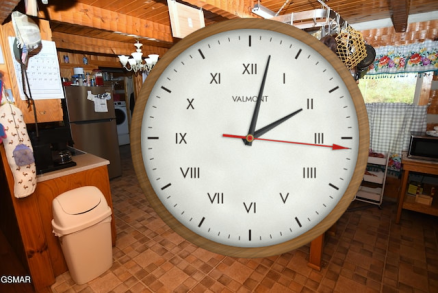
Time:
2.02.16
